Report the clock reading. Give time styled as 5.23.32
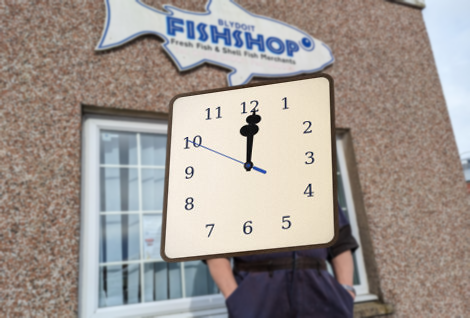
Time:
12.00.50
